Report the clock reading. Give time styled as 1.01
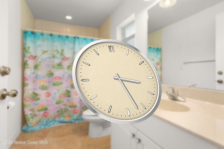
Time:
3.27
